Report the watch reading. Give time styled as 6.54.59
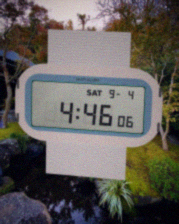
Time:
4.46.06
